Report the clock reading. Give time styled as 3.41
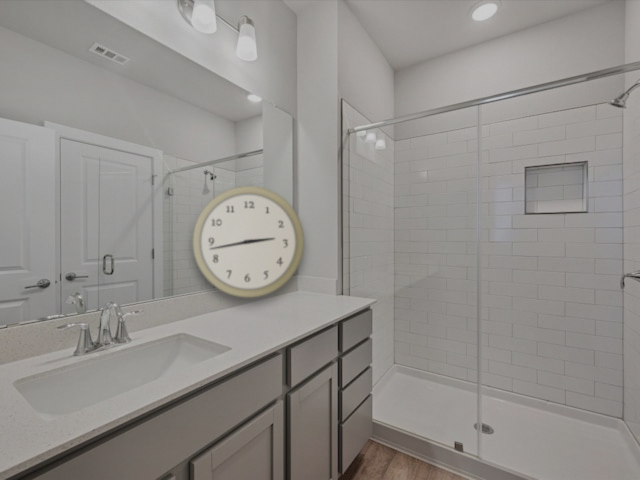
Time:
2.43
